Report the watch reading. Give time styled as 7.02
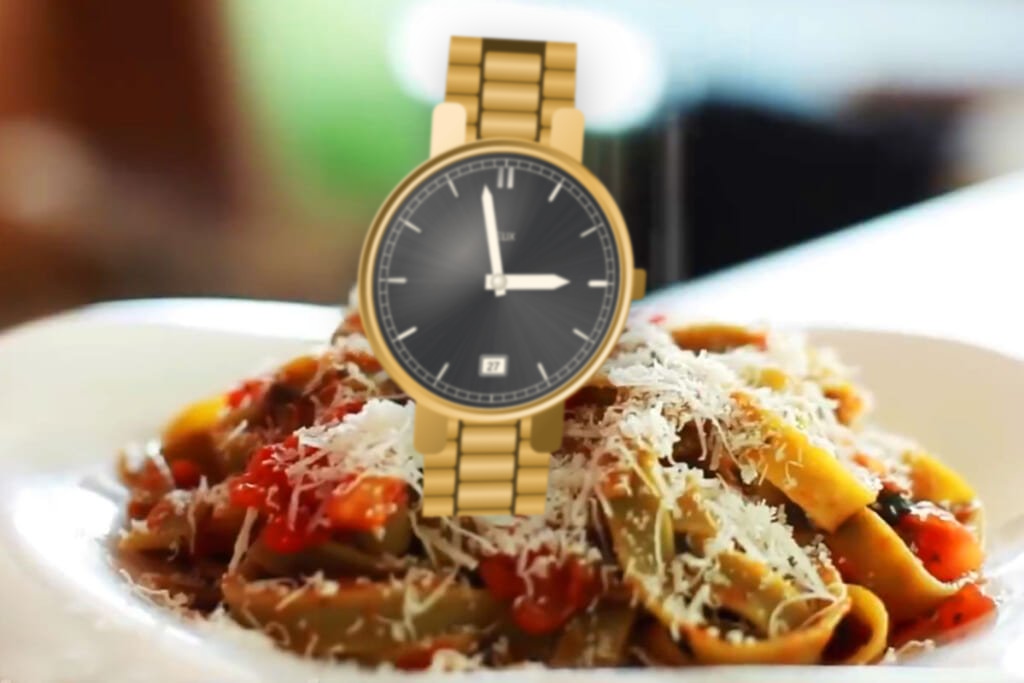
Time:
2.58
